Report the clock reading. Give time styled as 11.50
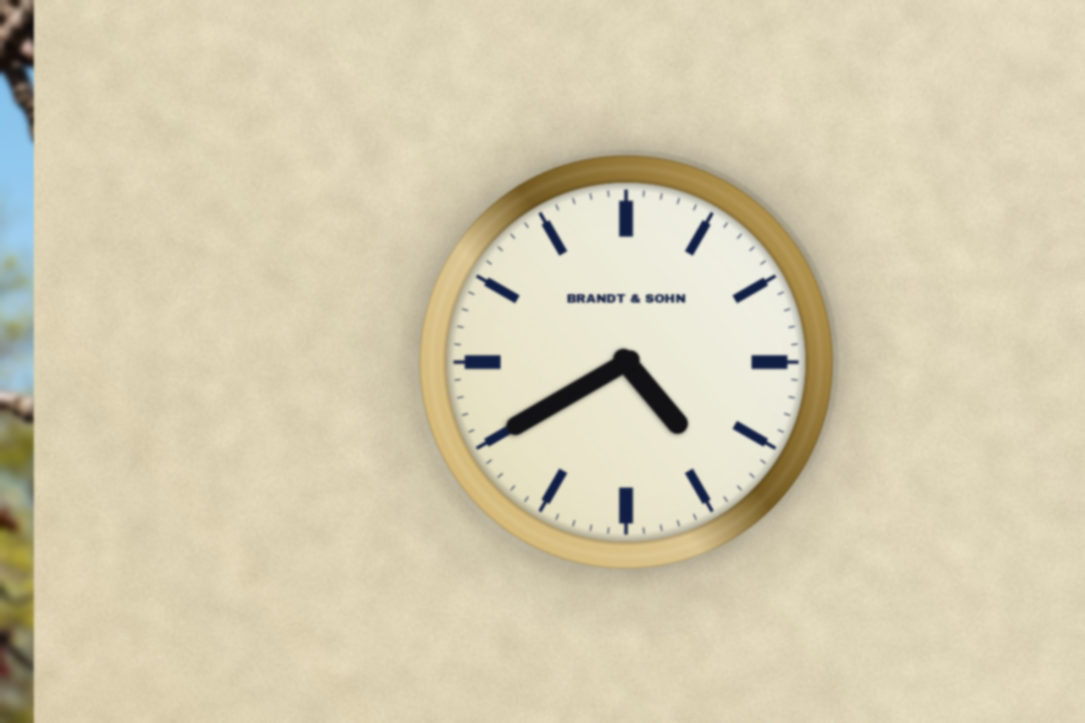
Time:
4.40
